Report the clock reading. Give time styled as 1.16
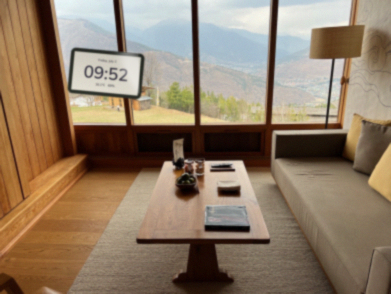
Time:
9.52
